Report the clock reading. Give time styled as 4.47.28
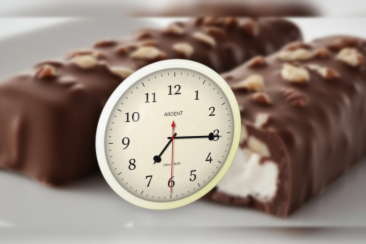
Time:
7.15.30
